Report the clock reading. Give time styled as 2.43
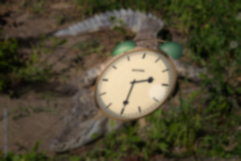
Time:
2.30
